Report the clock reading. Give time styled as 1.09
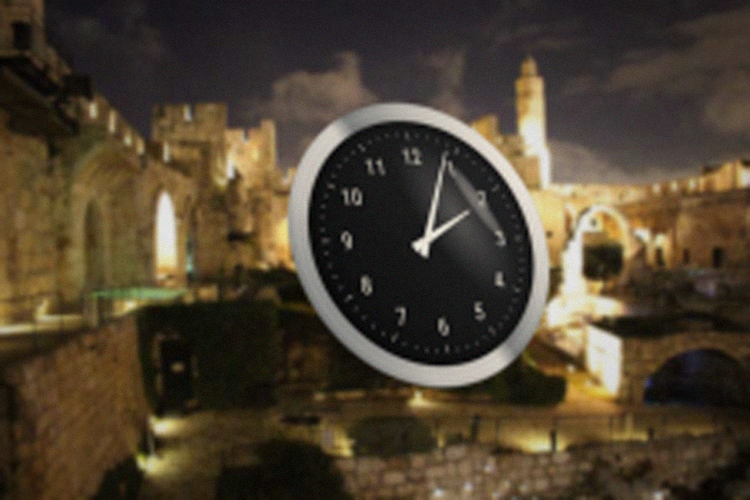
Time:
2.04
